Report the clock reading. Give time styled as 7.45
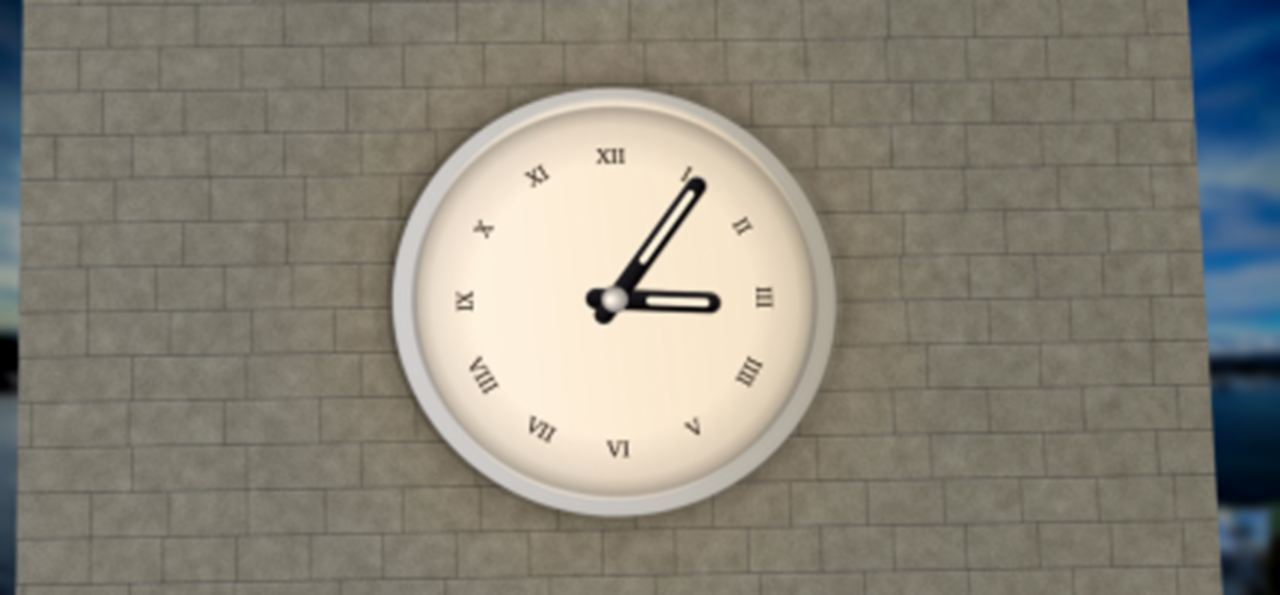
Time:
3.06
